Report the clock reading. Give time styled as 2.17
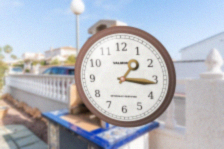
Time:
1.16
